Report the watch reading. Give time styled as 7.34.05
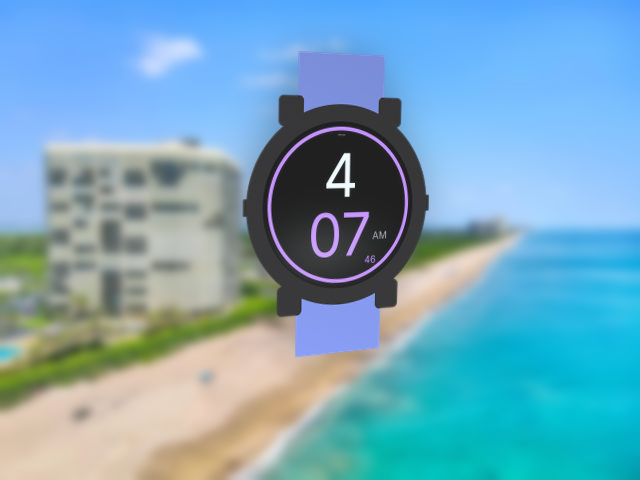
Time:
4.07.46
